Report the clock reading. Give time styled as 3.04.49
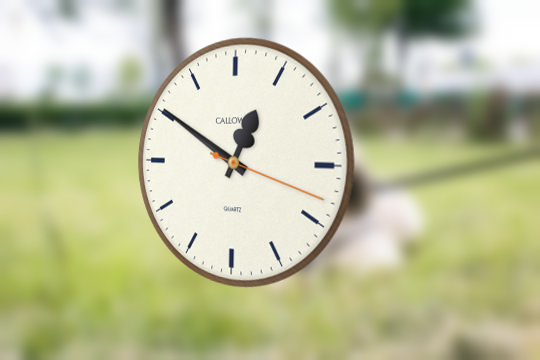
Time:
12.50.18
